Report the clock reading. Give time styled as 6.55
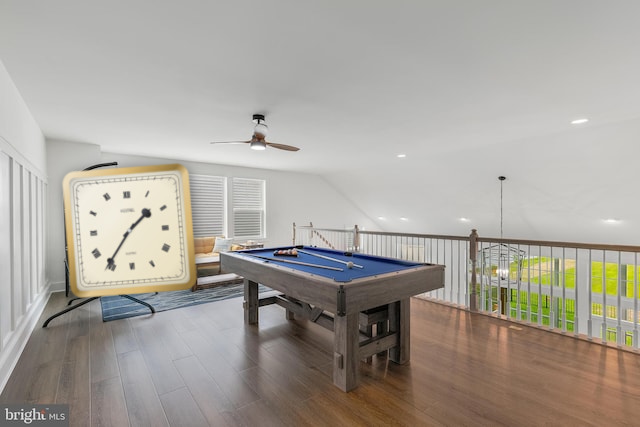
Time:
1.36
